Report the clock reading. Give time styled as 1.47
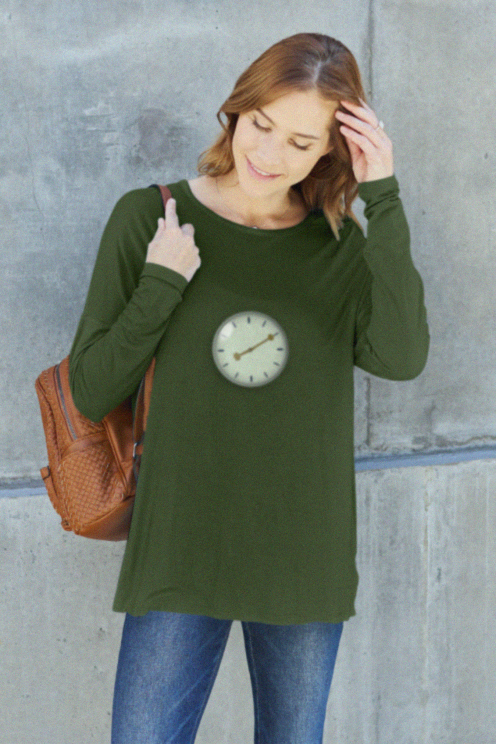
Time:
8.10
